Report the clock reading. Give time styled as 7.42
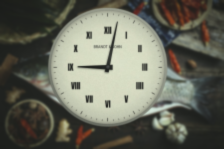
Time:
9.02
